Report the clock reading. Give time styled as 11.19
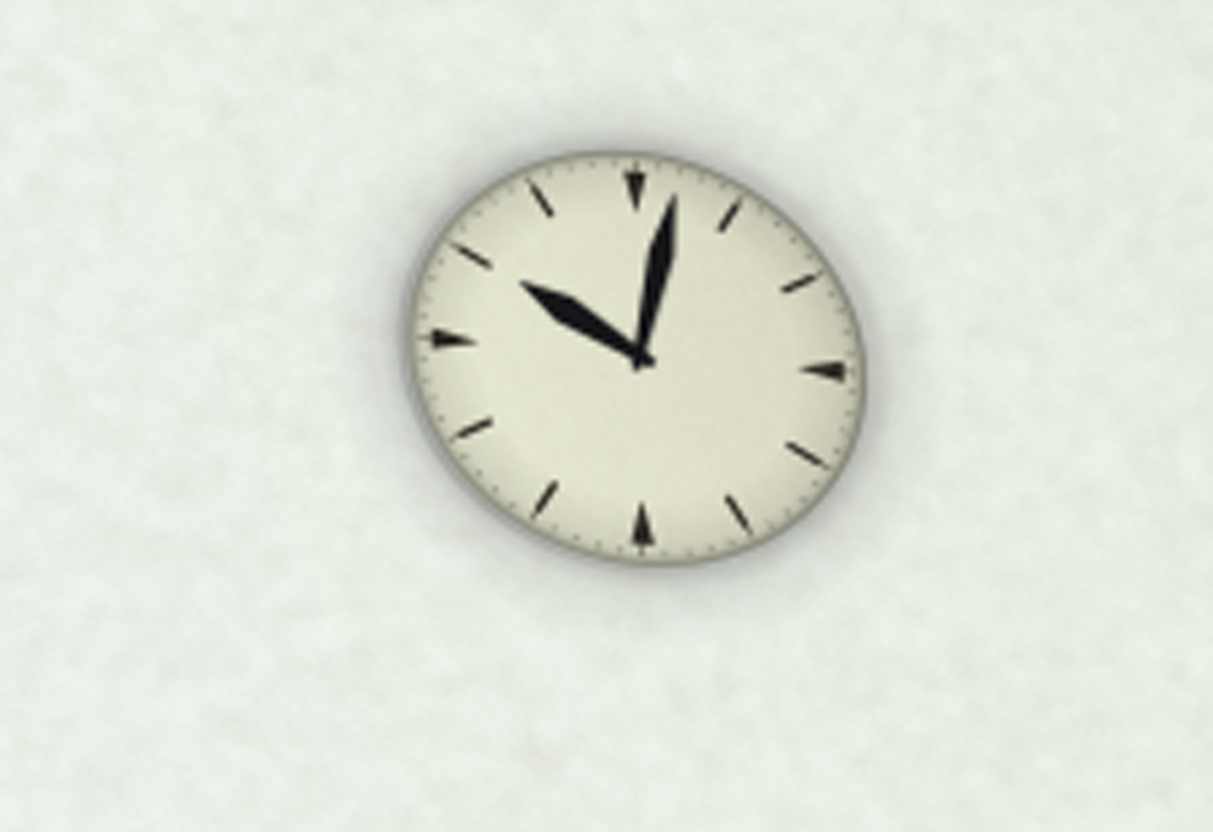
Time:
10.02
